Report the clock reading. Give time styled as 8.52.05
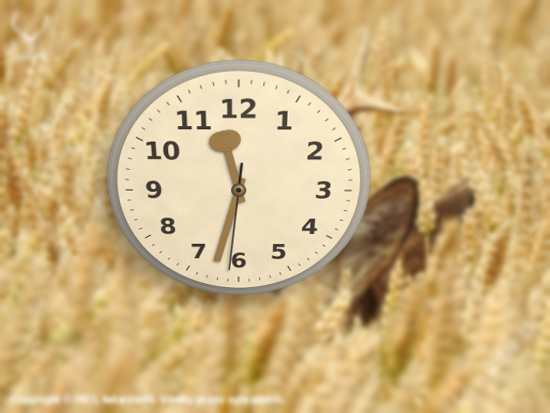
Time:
11.32.31
